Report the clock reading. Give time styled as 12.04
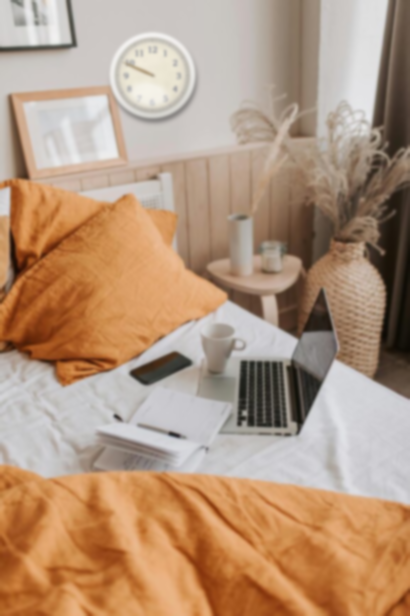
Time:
9.49
